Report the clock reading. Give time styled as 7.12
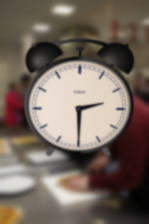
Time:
2.30
